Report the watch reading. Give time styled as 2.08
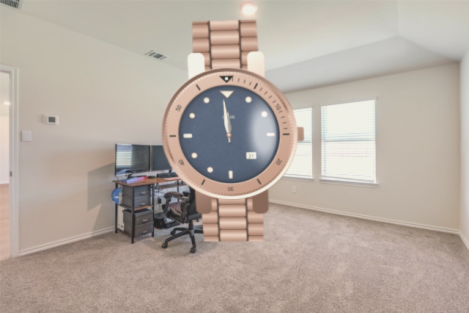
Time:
11.59
